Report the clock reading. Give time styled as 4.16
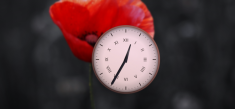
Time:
12.35
